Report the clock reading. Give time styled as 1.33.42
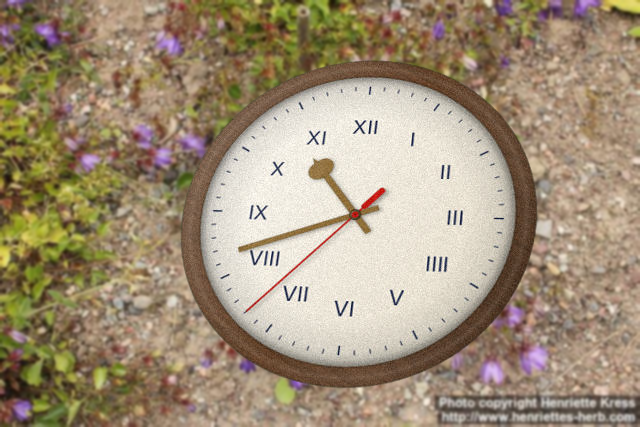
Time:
10.41.37
